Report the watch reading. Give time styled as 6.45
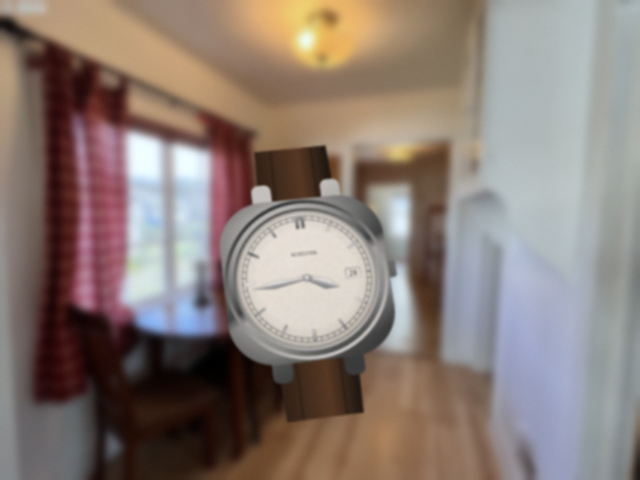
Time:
3.44
